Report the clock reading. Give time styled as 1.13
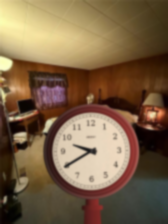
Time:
9.40
